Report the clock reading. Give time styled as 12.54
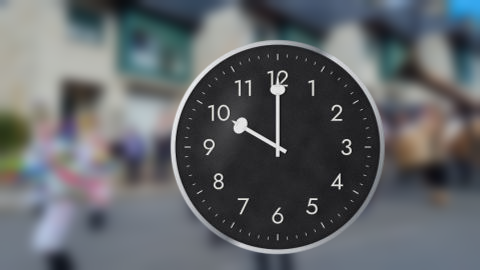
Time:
10.00
